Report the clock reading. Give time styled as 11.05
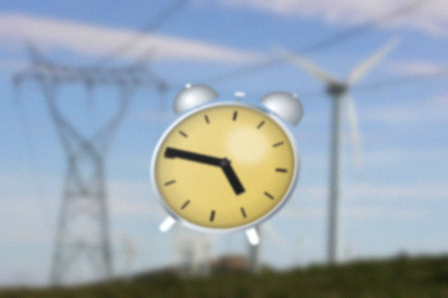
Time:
4.46
